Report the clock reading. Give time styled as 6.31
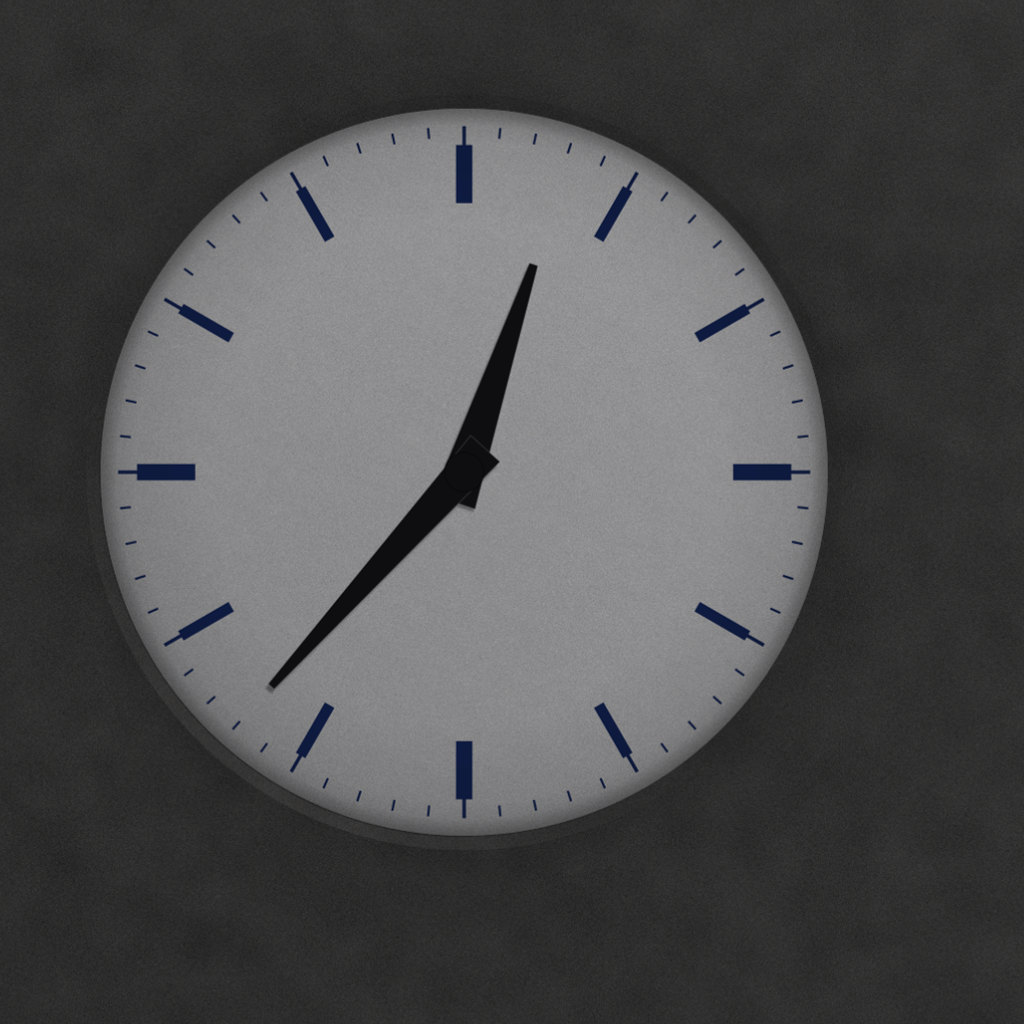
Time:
12.37
